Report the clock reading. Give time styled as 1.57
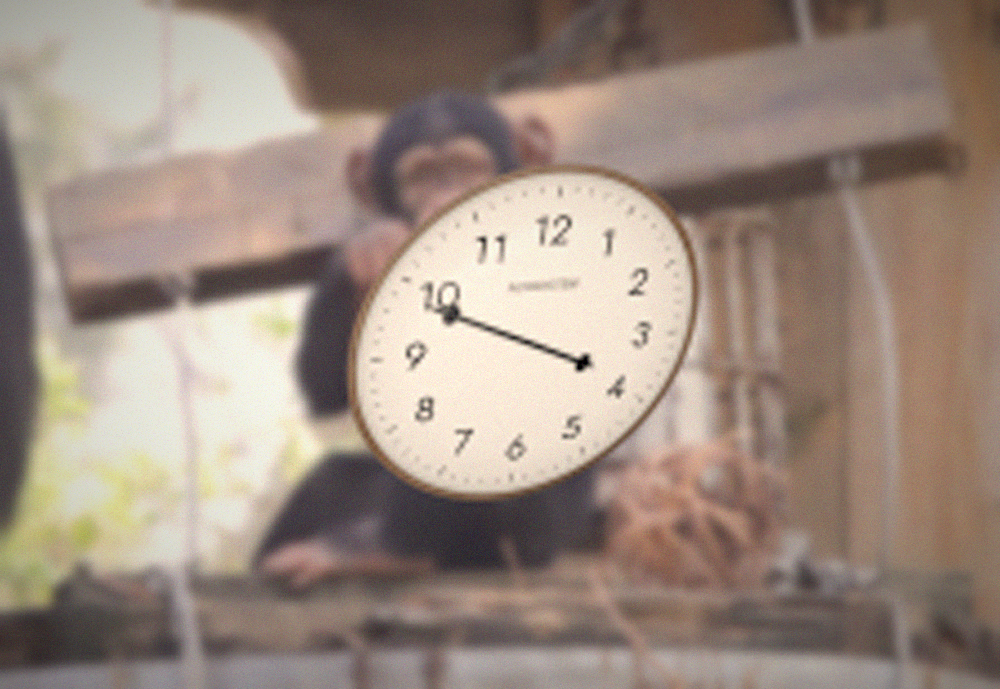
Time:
3.49
